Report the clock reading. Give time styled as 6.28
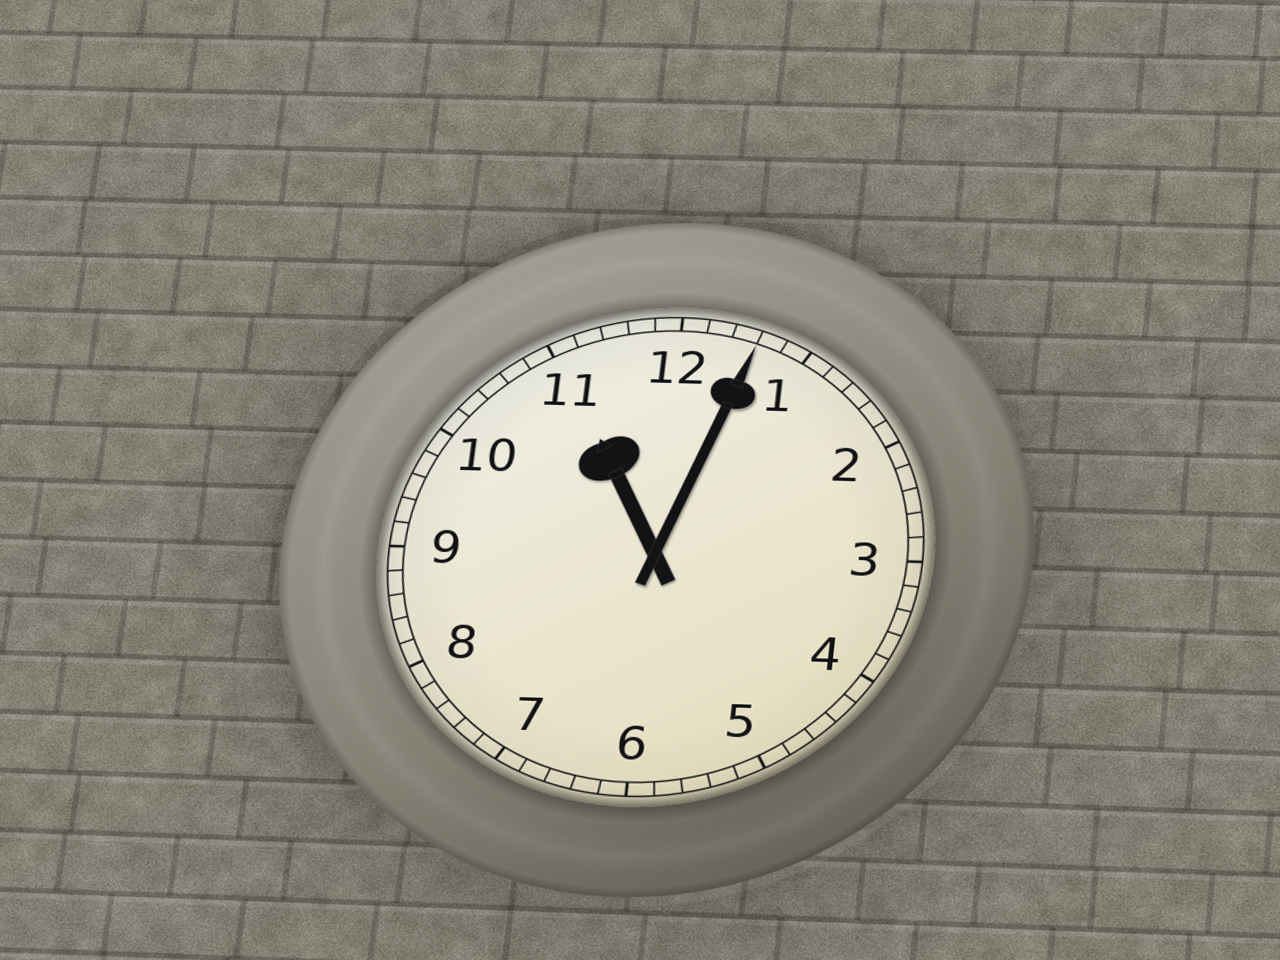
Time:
11.03
